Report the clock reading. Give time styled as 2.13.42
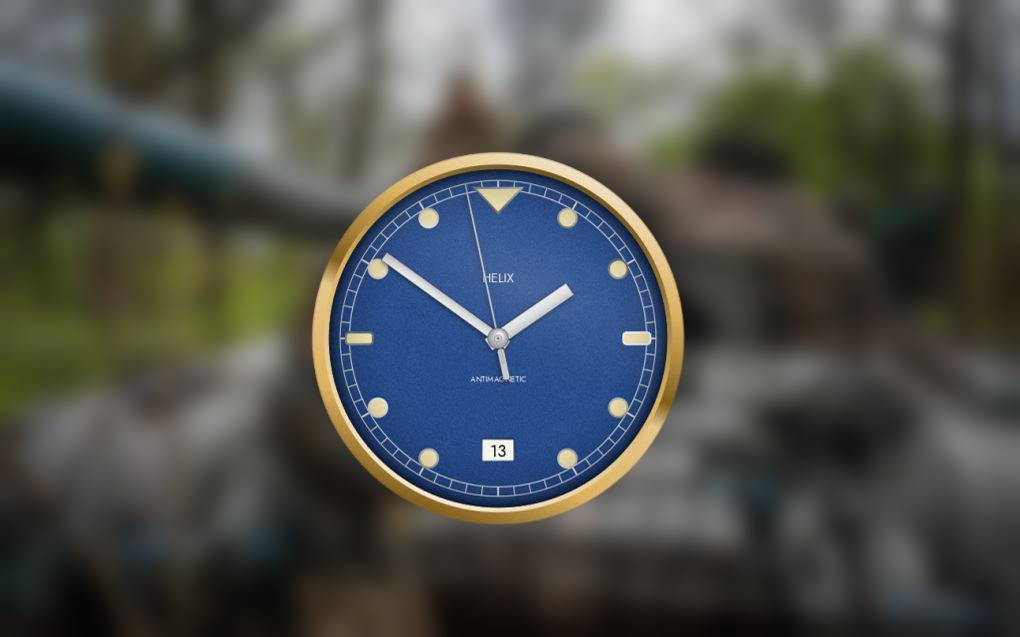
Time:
1.50.58
